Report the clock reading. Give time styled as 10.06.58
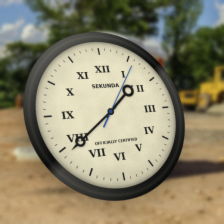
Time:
1.39.06
